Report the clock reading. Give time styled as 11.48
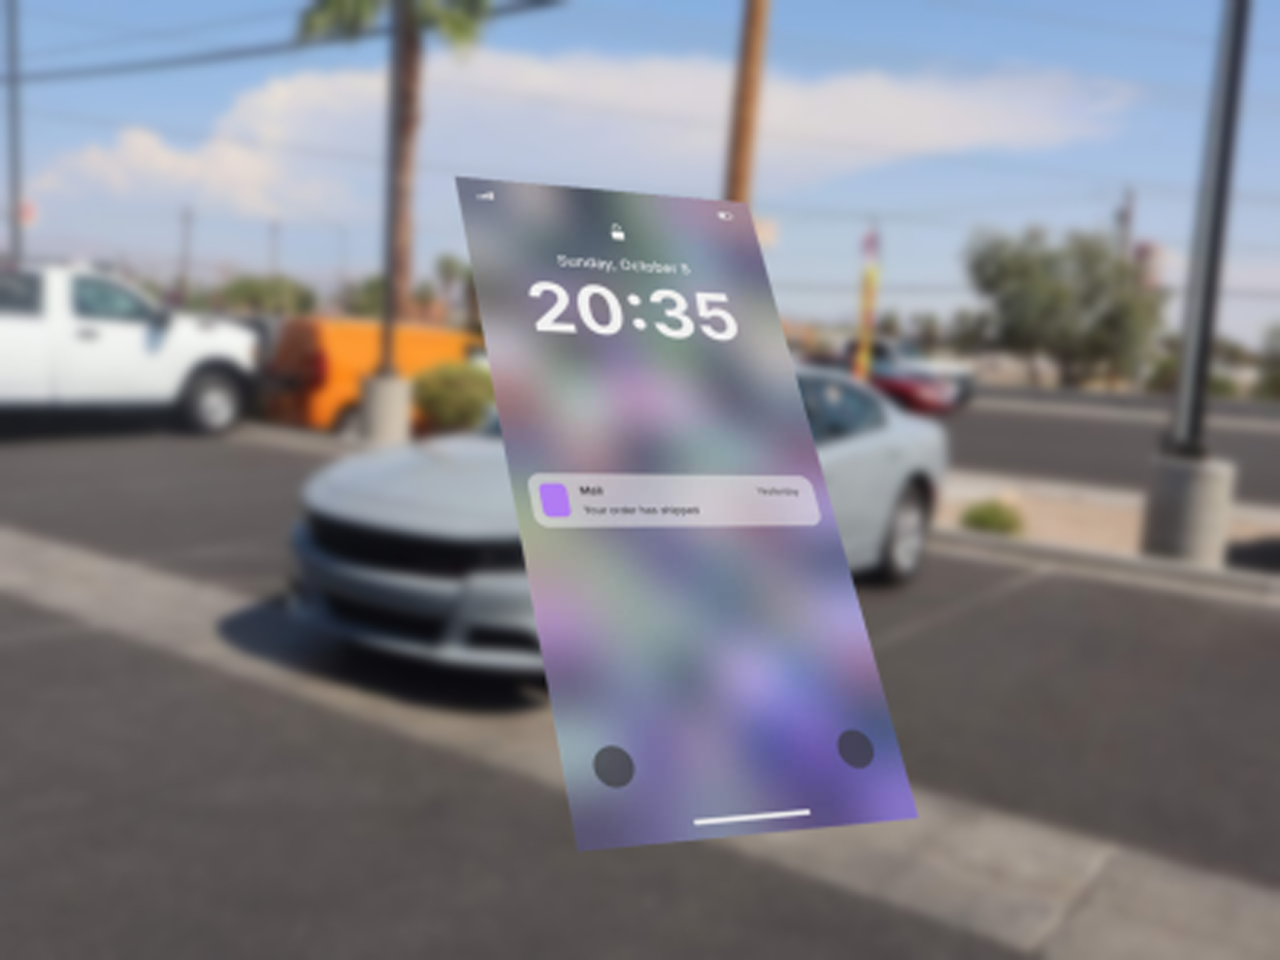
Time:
20.35
